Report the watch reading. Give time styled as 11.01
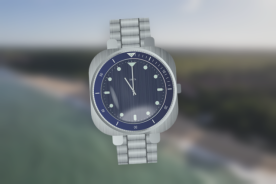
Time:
11.00
